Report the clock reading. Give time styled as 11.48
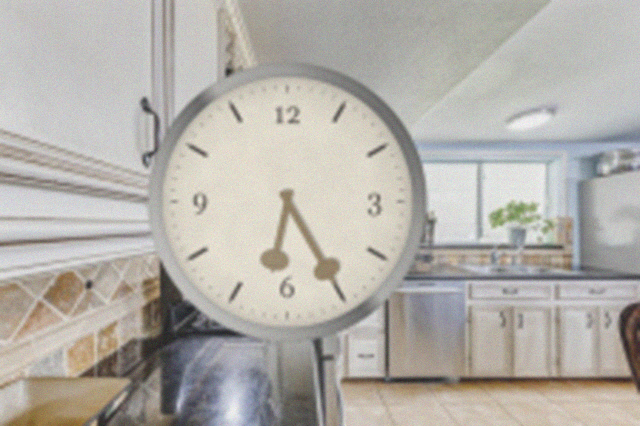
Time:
6.25
